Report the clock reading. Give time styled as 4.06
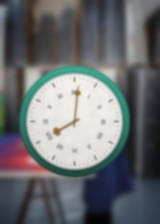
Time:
8.01
